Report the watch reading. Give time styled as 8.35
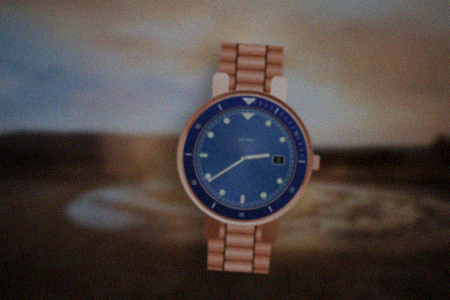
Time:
2.39
